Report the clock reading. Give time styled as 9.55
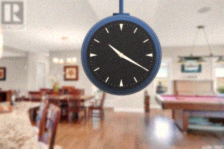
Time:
10.20
